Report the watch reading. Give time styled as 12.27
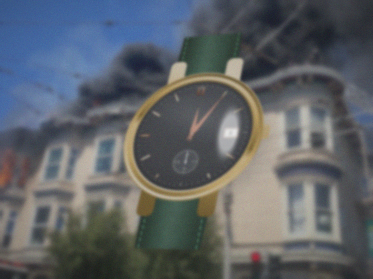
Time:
12.05
